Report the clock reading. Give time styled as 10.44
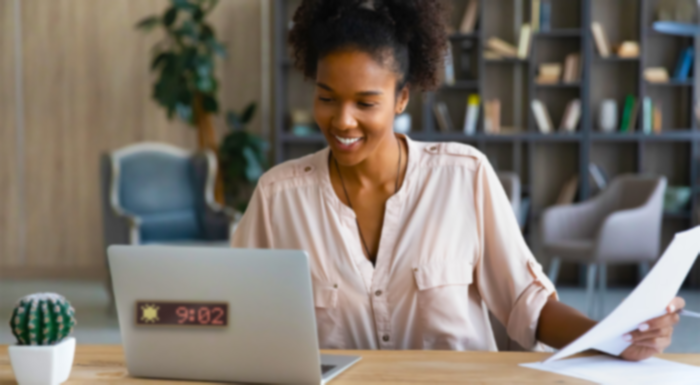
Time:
9.02
